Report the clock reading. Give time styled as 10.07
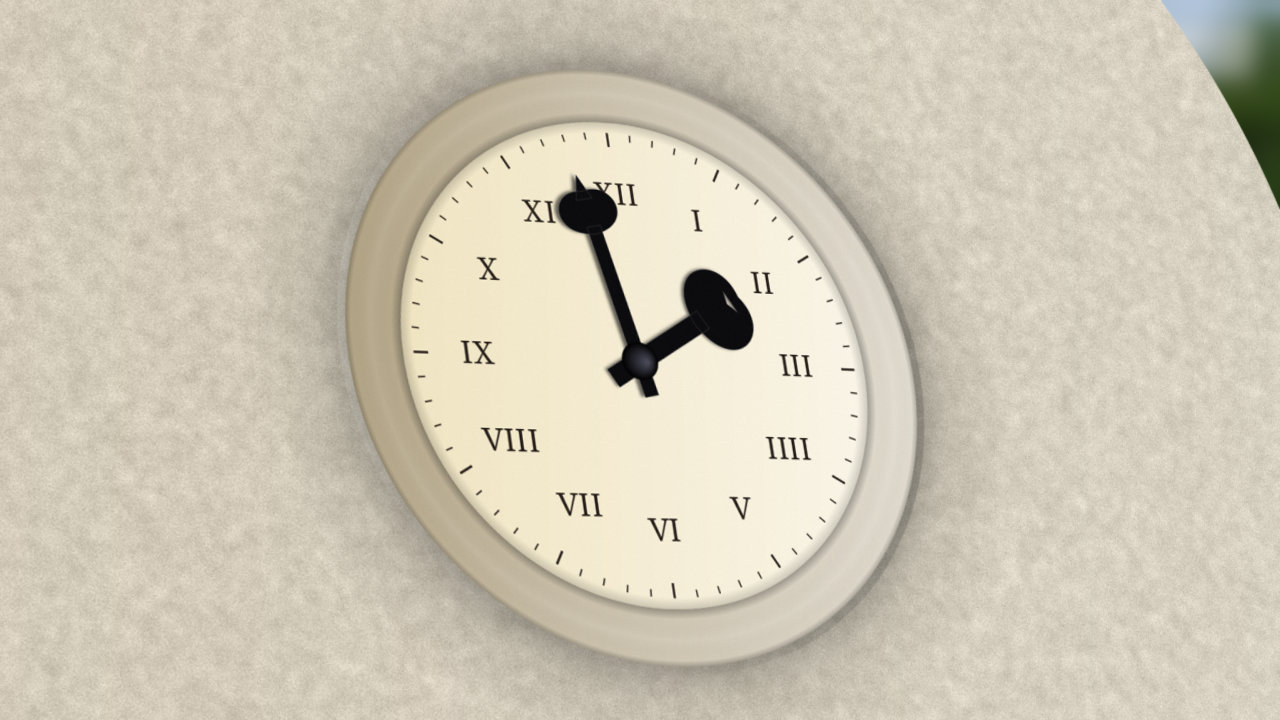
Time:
1.58
